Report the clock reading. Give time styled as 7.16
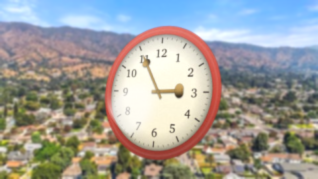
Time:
2.55
